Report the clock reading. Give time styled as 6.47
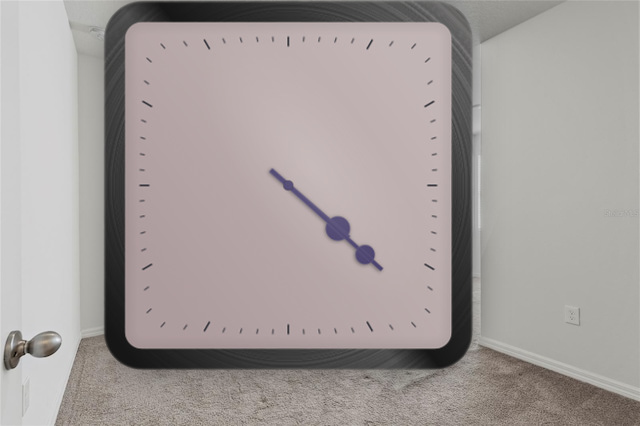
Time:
4.22
